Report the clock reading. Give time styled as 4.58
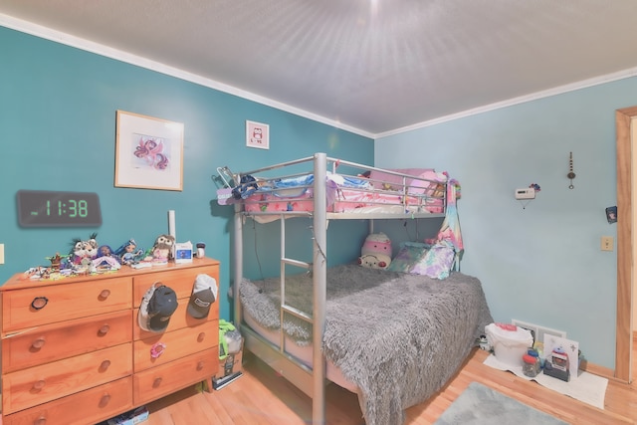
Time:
11.38
